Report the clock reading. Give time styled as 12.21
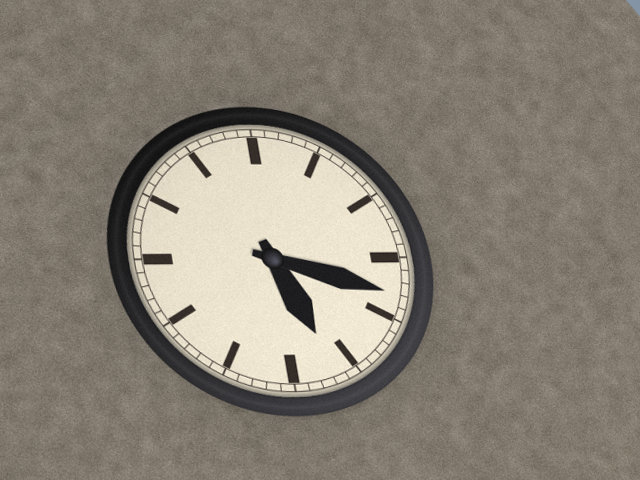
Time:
5.18
